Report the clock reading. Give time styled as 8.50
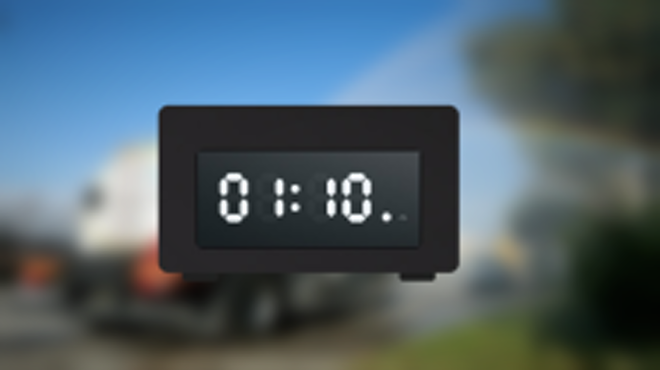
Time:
1.10
